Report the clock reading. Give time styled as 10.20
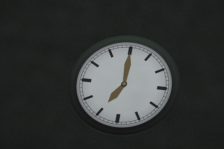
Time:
7.00
